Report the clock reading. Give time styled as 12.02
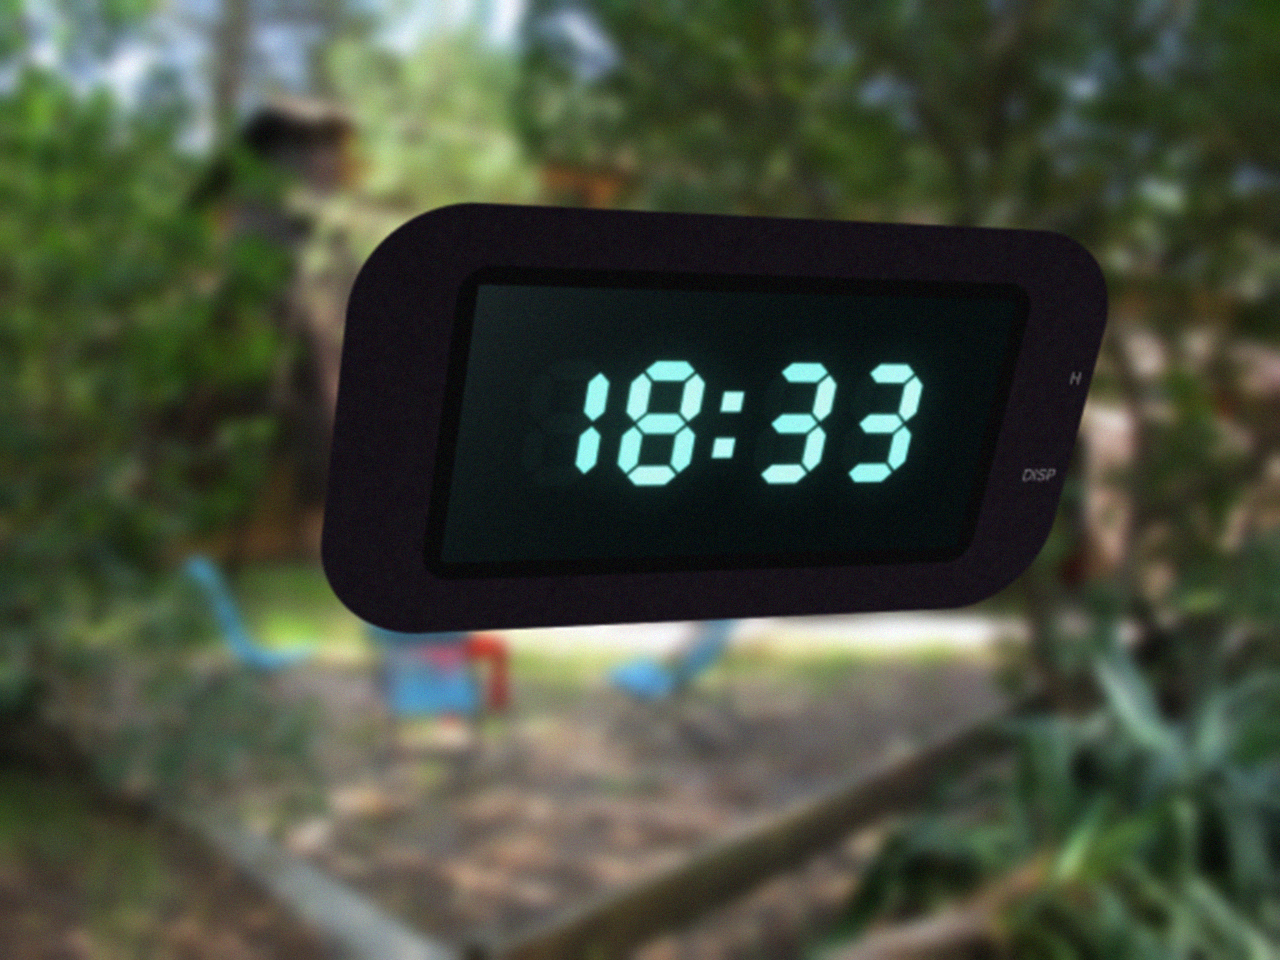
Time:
18.33
